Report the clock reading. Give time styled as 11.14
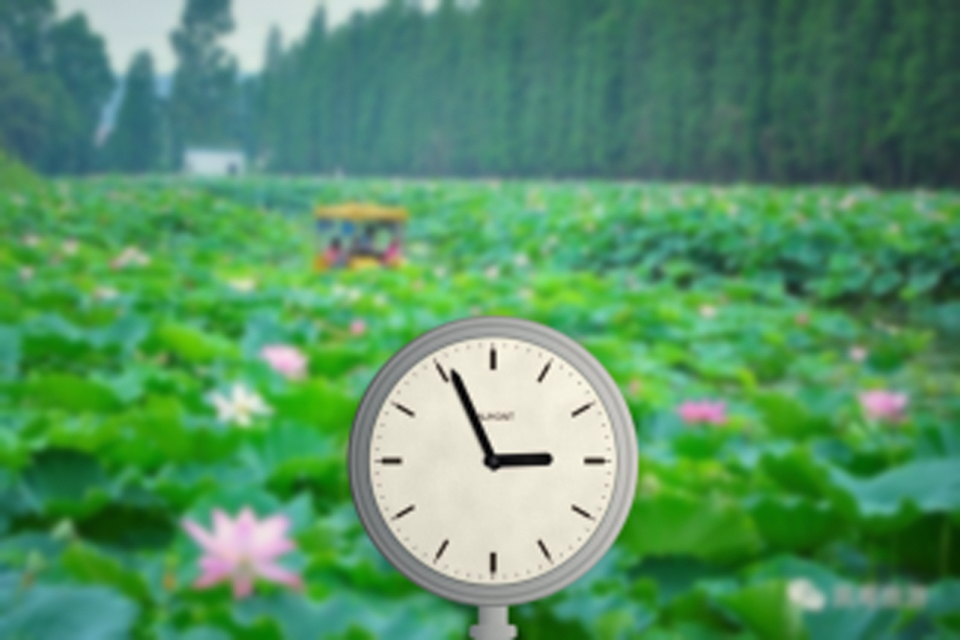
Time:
2.56
